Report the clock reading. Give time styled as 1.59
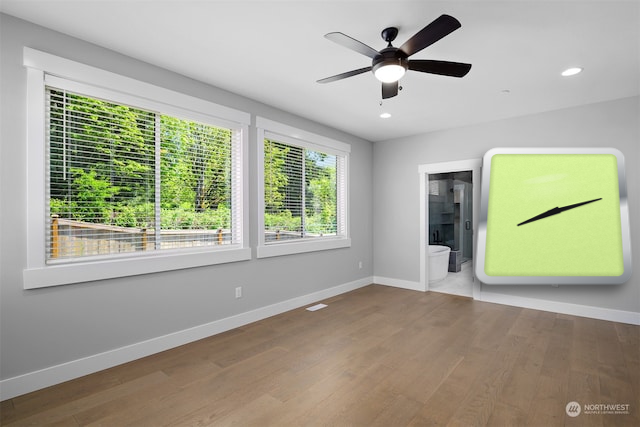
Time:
8.12
